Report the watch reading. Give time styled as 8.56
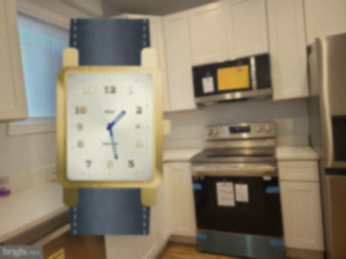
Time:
1.28
